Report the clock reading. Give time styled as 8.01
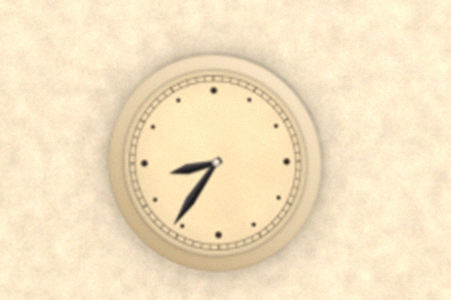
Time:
8.36
